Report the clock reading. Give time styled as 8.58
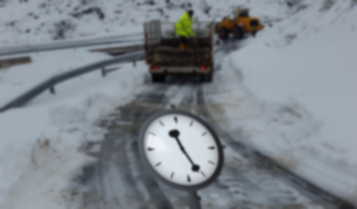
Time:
11.26
